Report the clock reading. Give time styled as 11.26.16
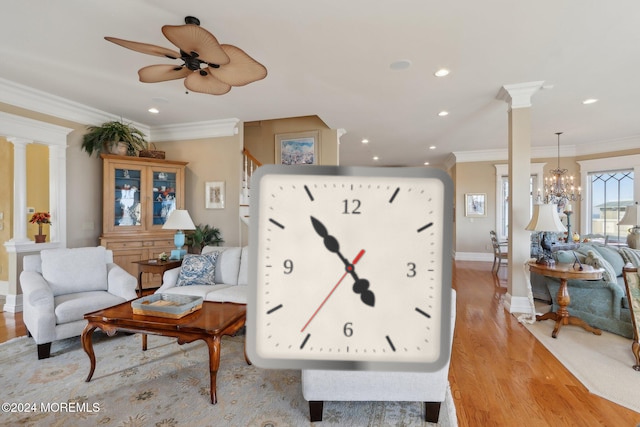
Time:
4.53.36
